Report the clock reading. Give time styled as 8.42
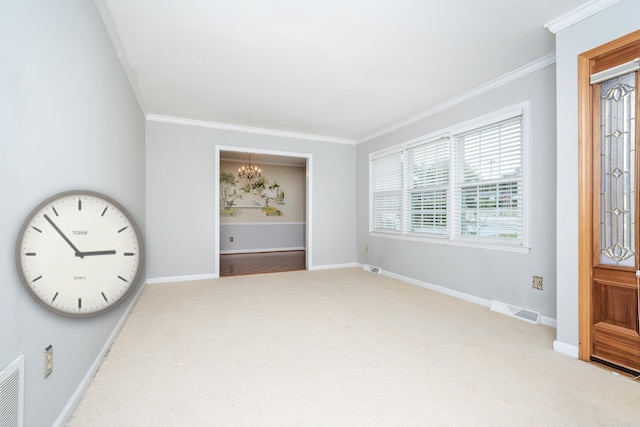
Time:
2.53
